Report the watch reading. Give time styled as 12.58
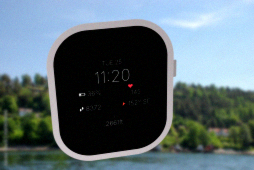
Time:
11.20
